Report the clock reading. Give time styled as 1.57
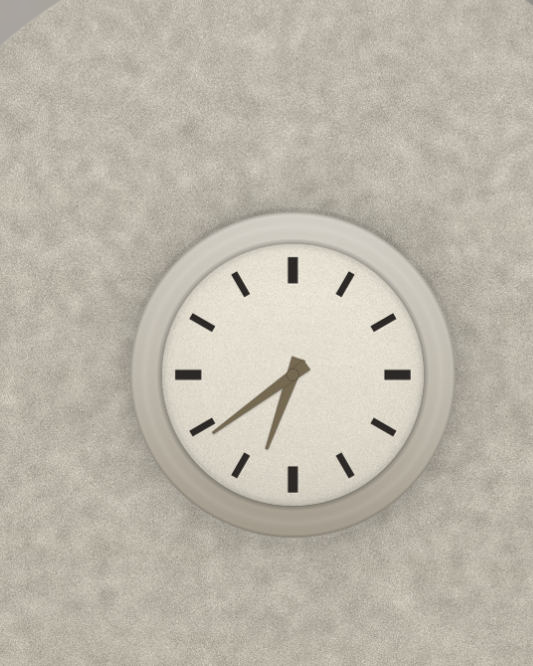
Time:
6.39
